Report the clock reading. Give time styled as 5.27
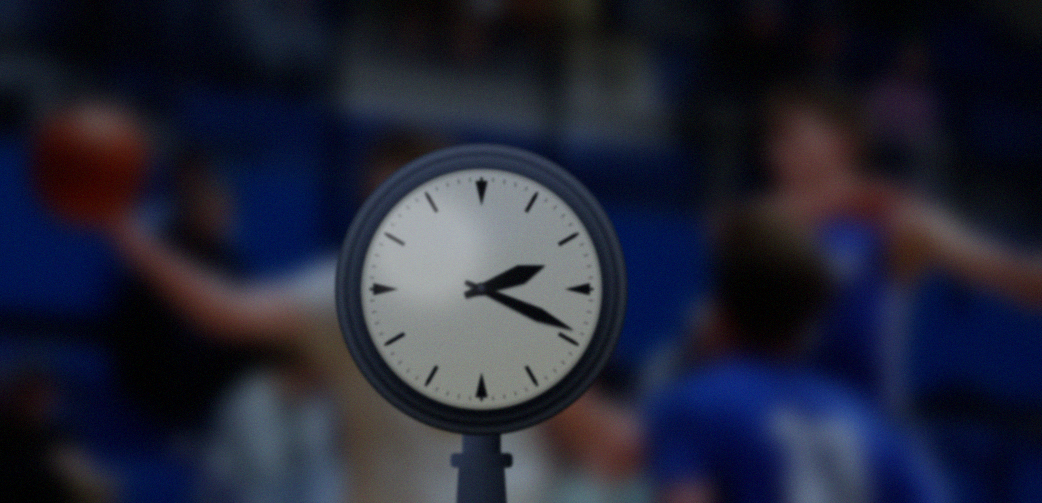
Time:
2.19
